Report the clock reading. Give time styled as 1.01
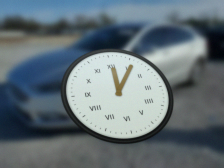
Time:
12.06
